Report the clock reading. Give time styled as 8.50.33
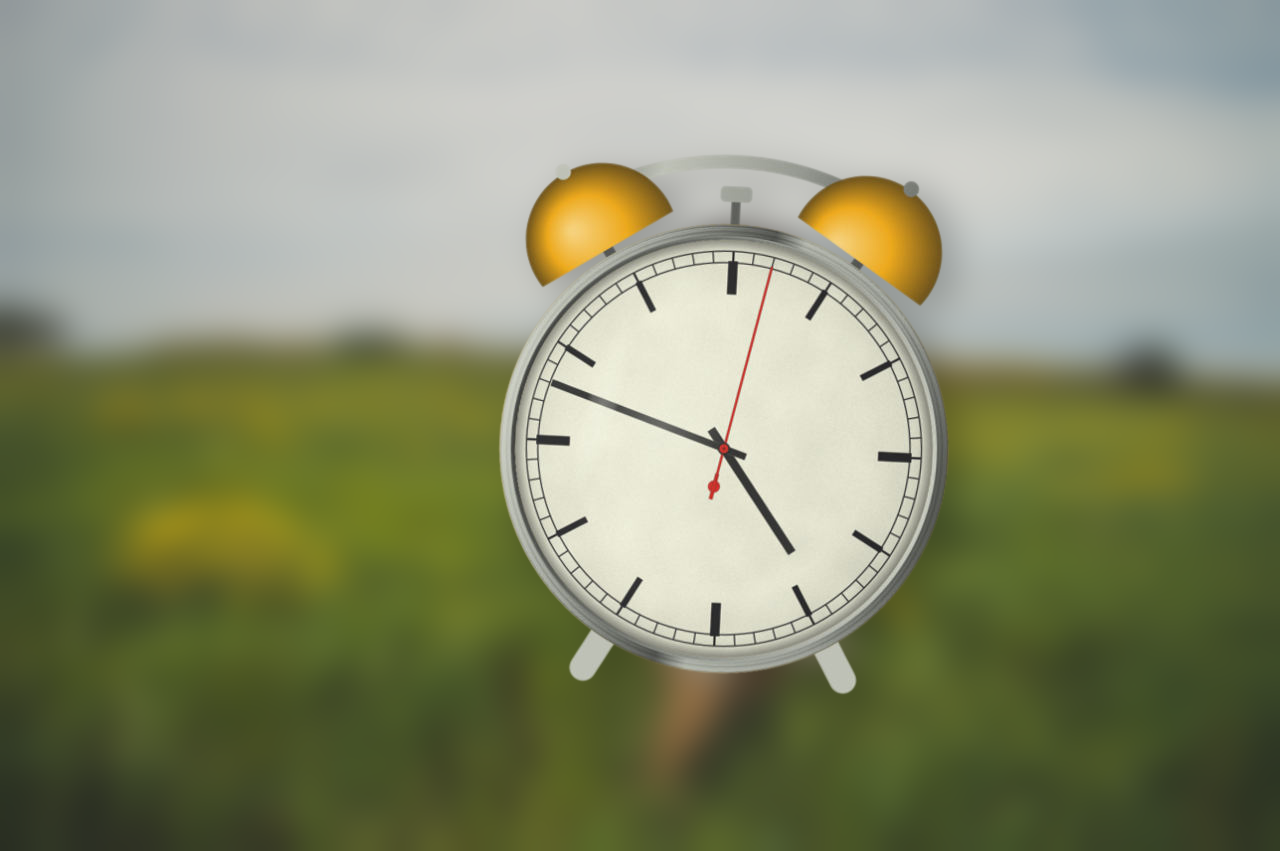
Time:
4.48.02
